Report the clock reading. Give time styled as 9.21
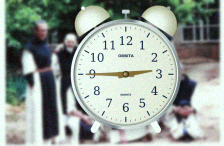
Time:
2.45
